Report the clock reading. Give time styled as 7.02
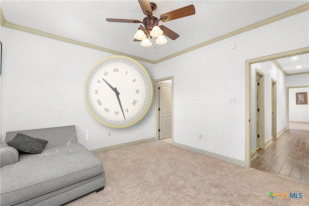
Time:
10.27
